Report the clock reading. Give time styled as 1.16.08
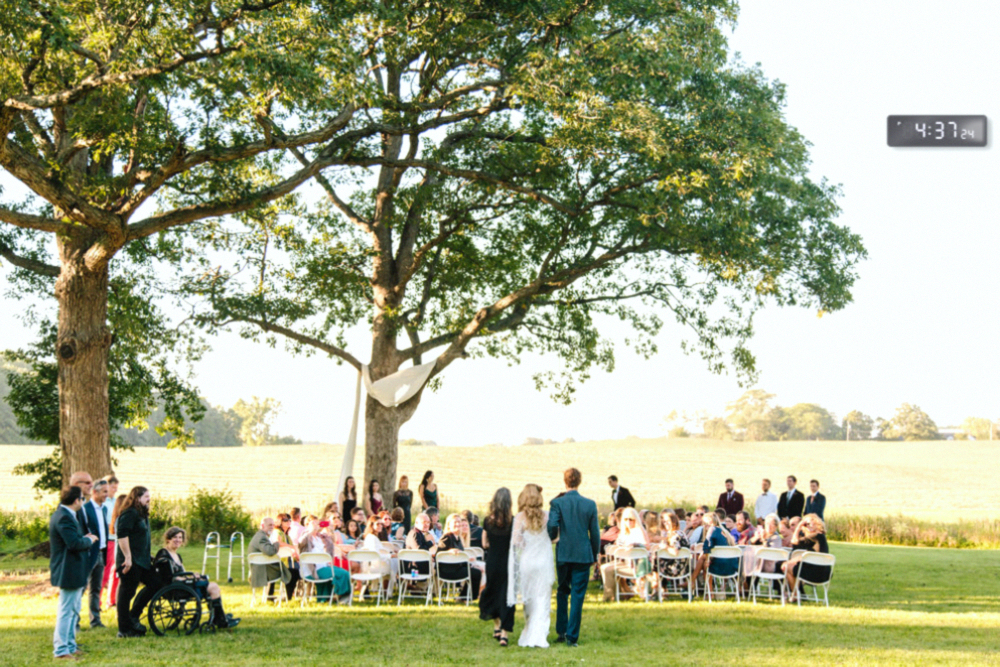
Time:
4.37.24
